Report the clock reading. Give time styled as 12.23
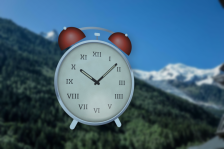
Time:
10.08
